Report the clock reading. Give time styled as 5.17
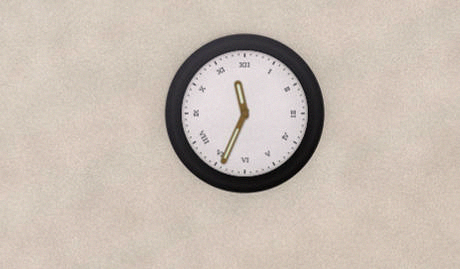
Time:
11.34
